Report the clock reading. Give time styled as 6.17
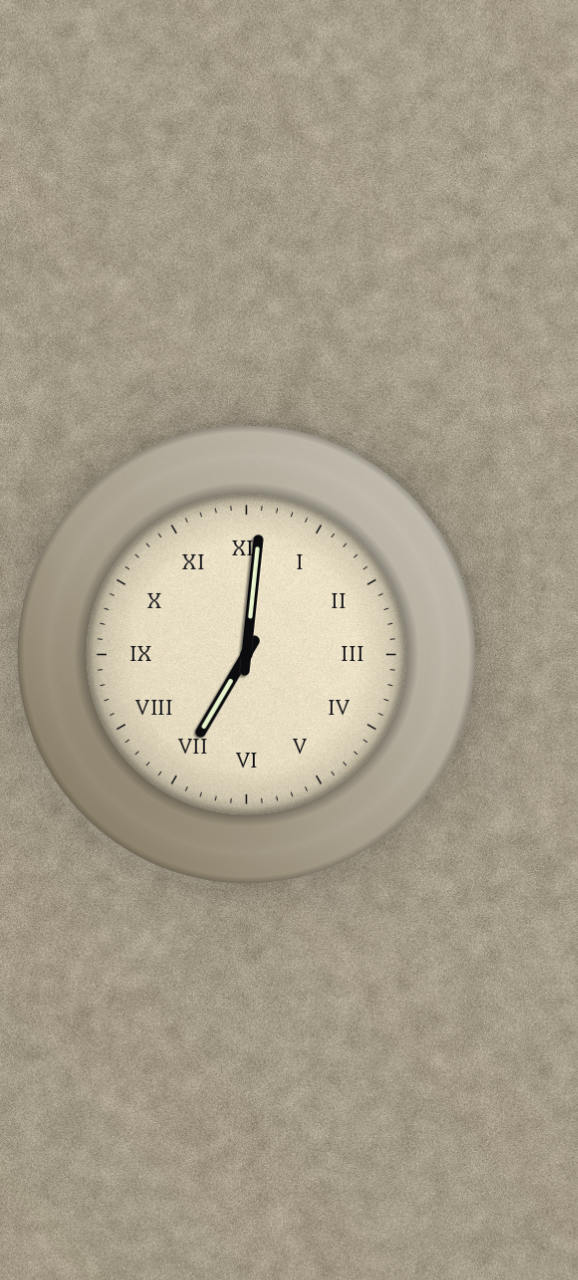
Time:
7.01
